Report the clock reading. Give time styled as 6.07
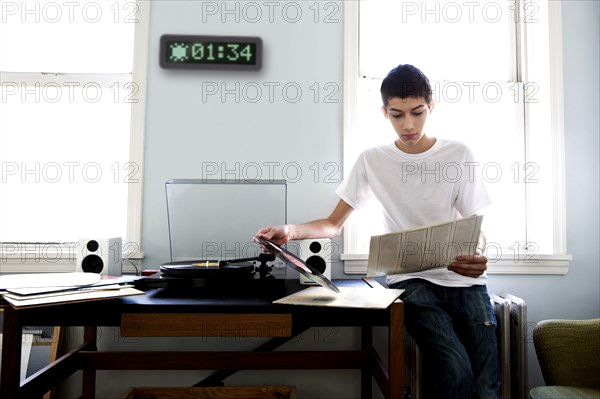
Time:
1.34
